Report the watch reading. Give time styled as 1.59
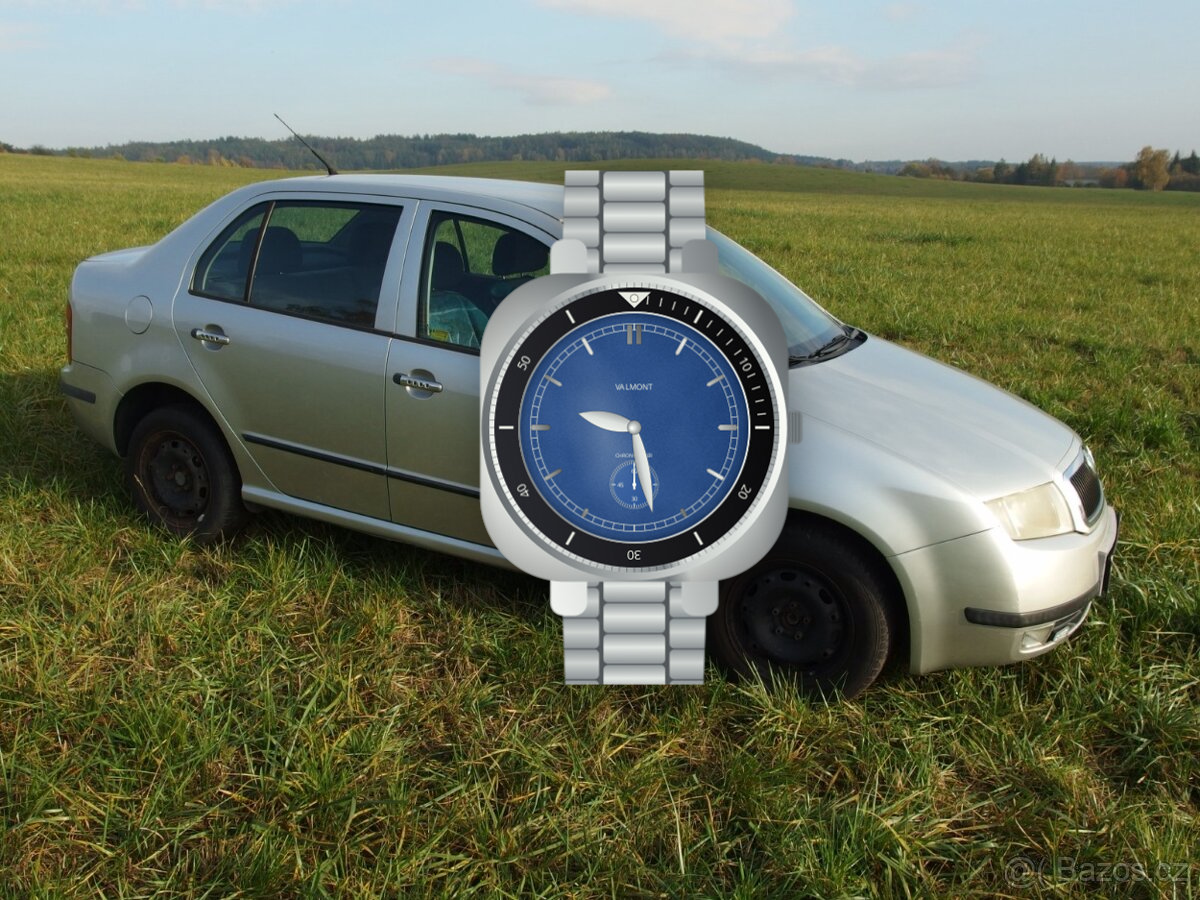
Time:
9.28
